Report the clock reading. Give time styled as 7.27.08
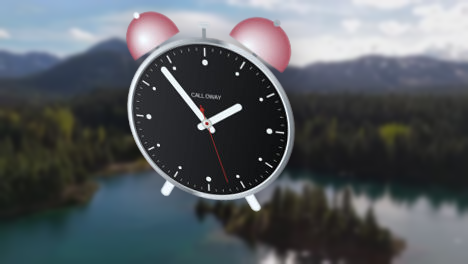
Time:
1.53.27
